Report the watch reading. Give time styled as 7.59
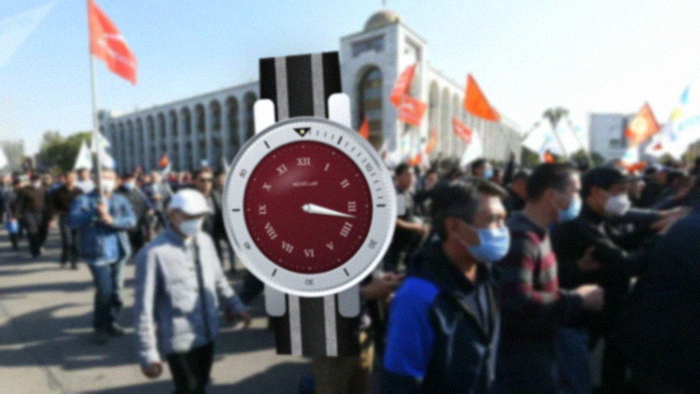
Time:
3.17
